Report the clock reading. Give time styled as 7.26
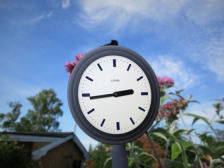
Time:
2.44
